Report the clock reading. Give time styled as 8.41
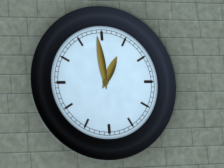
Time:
12.59
